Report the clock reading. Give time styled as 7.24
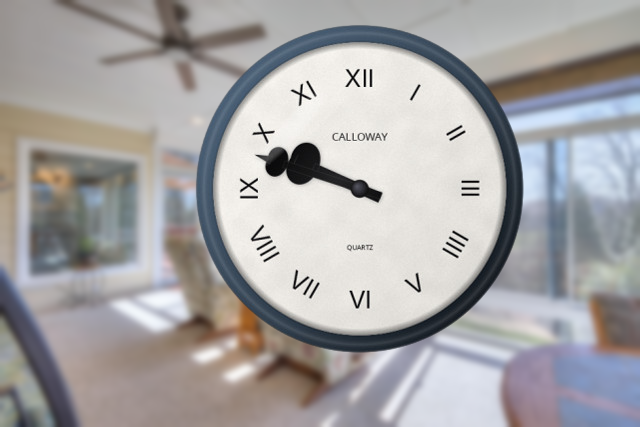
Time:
9.48
